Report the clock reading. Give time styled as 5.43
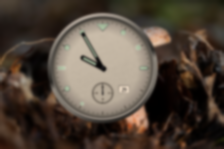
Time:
9.55
